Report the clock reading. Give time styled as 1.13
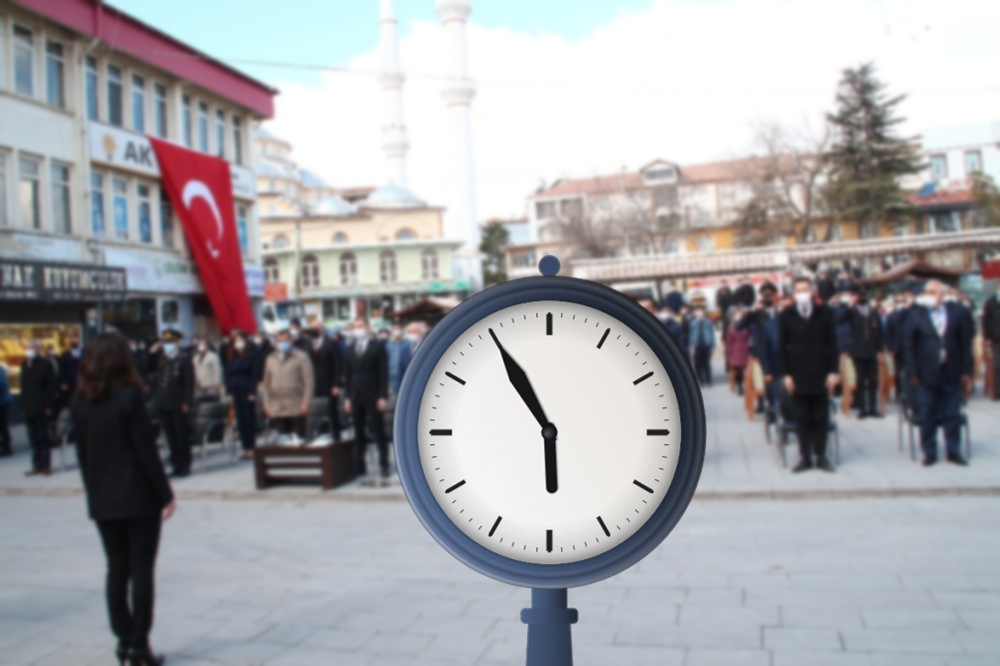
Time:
5.55
